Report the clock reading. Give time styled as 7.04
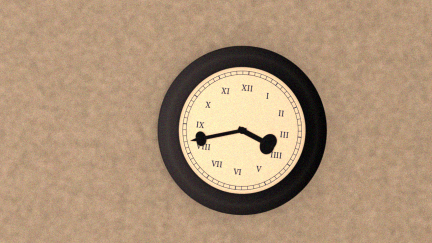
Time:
3.42
